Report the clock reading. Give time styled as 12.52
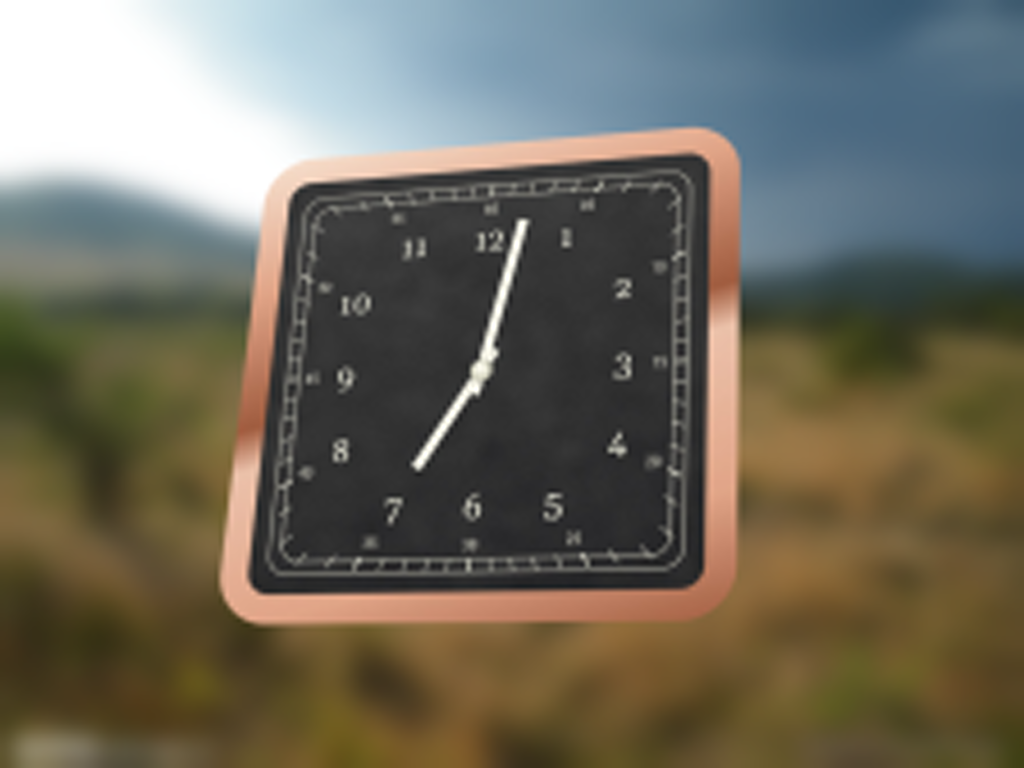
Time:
7.02
